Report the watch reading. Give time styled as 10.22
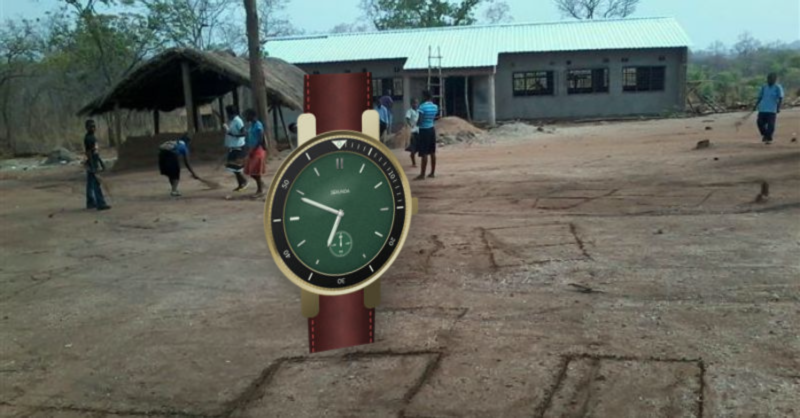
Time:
6.49
